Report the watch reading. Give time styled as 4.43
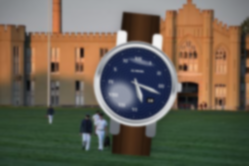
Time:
5.18
